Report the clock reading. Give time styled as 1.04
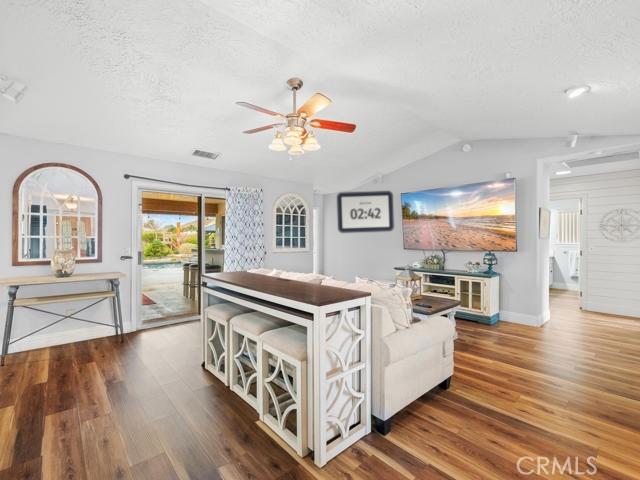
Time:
2.42
